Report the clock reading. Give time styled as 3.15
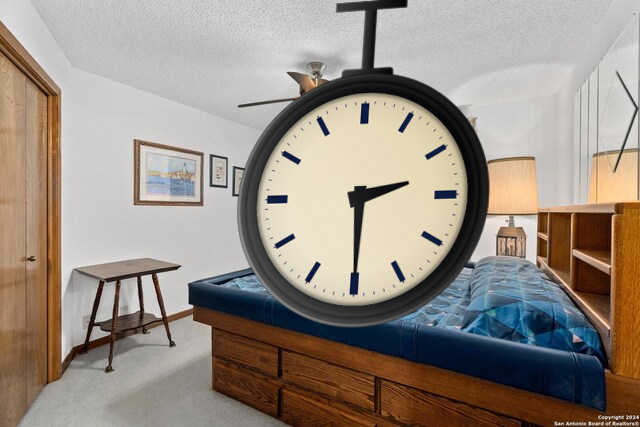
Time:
2.30
